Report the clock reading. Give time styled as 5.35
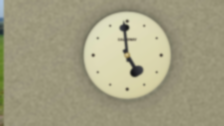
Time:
4.59
